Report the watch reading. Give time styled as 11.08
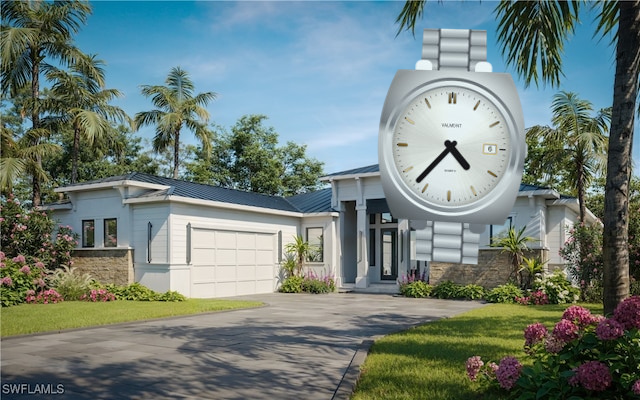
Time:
4.37
